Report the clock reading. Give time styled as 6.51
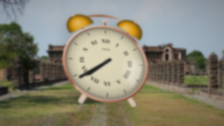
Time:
7.39
